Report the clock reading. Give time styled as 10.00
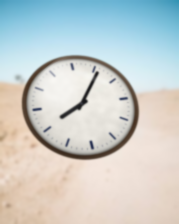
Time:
8.06
